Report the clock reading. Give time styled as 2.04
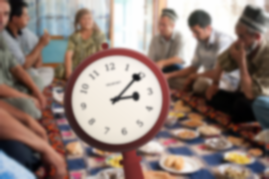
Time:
3.09
